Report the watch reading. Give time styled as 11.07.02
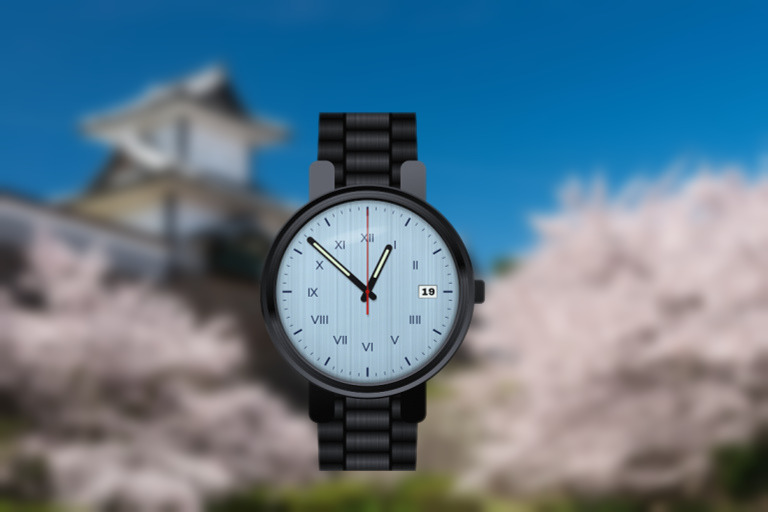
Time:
12.52.00
